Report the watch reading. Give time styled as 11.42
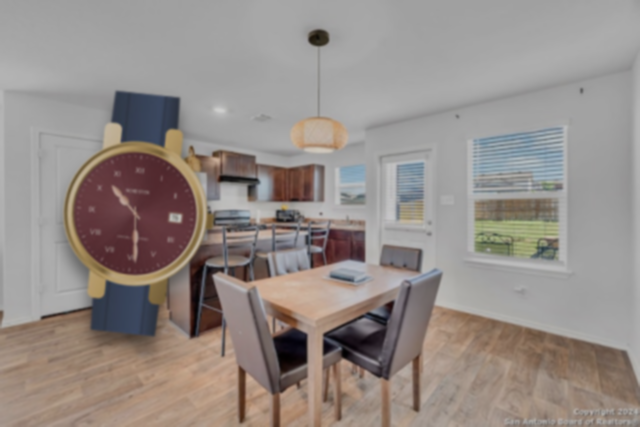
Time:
10.29
